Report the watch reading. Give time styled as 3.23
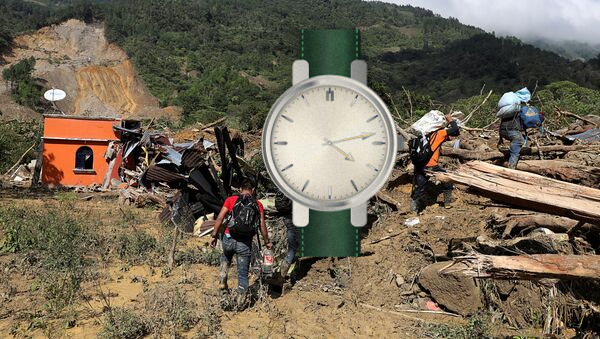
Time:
4.13
